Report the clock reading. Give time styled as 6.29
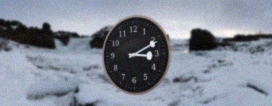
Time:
3.11
